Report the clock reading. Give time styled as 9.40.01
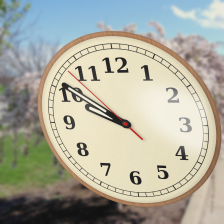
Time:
9.50.53
